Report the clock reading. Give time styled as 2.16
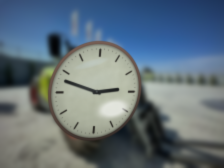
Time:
2.48
